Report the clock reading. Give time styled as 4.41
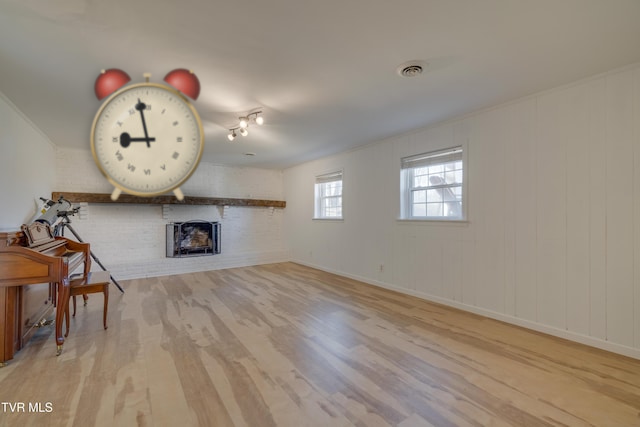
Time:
8.58
